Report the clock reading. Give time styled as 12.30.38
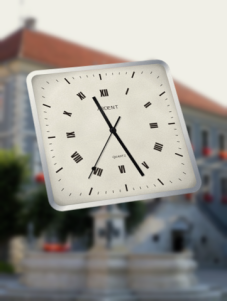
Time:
11.26.36
